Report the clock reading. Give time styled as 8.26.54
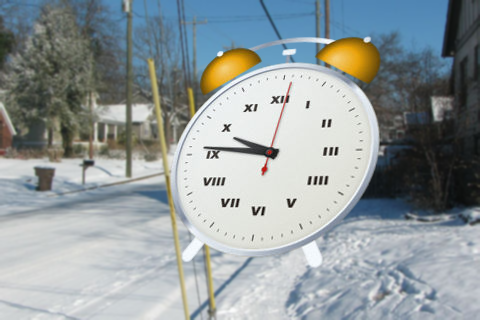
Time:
9.46.01
